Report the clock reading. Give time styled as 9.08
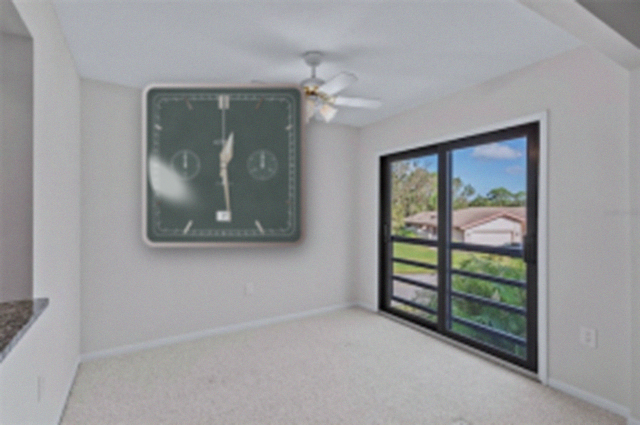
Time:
12.29
